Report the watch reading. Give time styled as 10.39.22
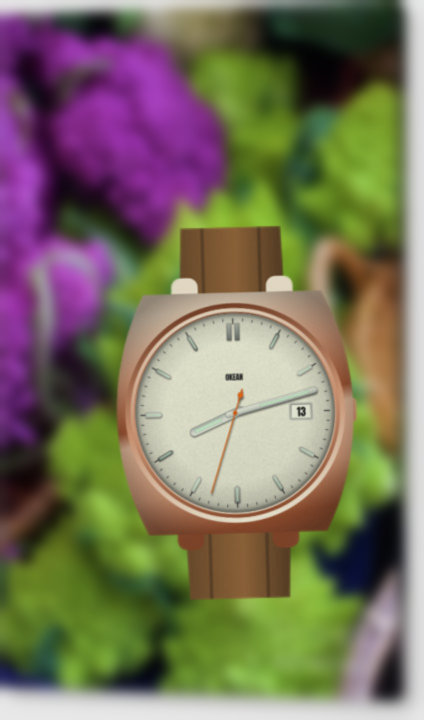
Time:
8.12.33
